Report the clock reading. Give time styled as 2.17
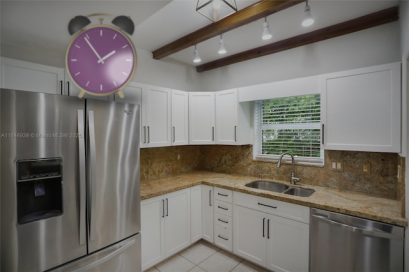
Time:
1.54
